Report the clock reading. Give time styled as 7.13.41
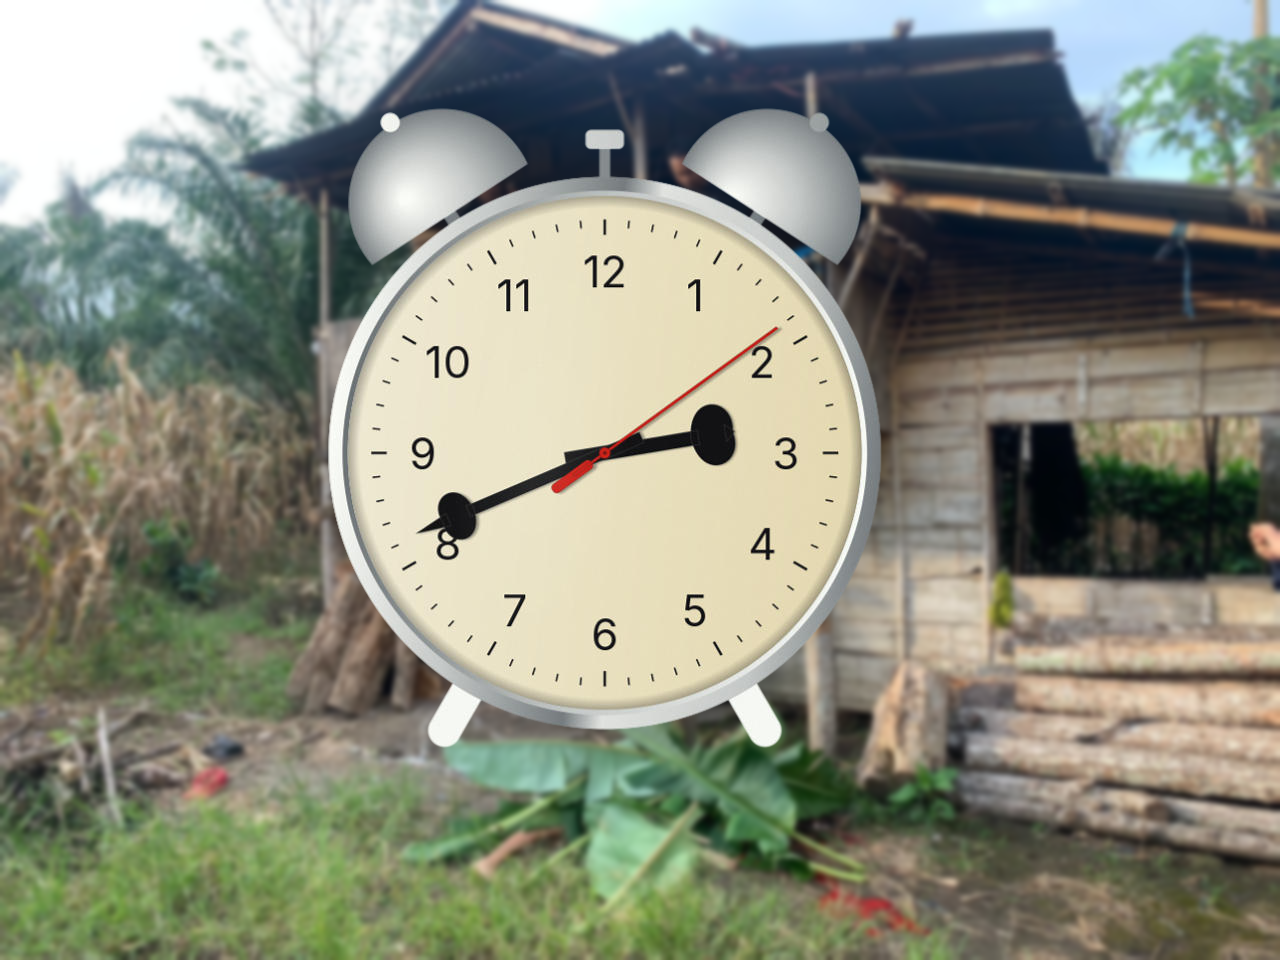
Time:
2.41.09
